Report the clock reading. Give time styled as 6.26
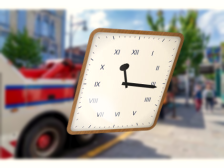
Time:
11.16
